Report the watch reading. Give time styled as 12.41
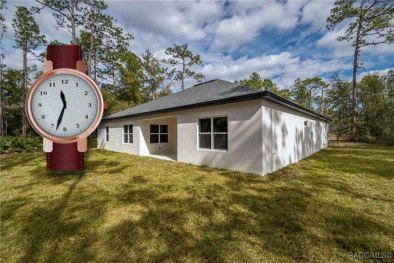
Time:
11.33
